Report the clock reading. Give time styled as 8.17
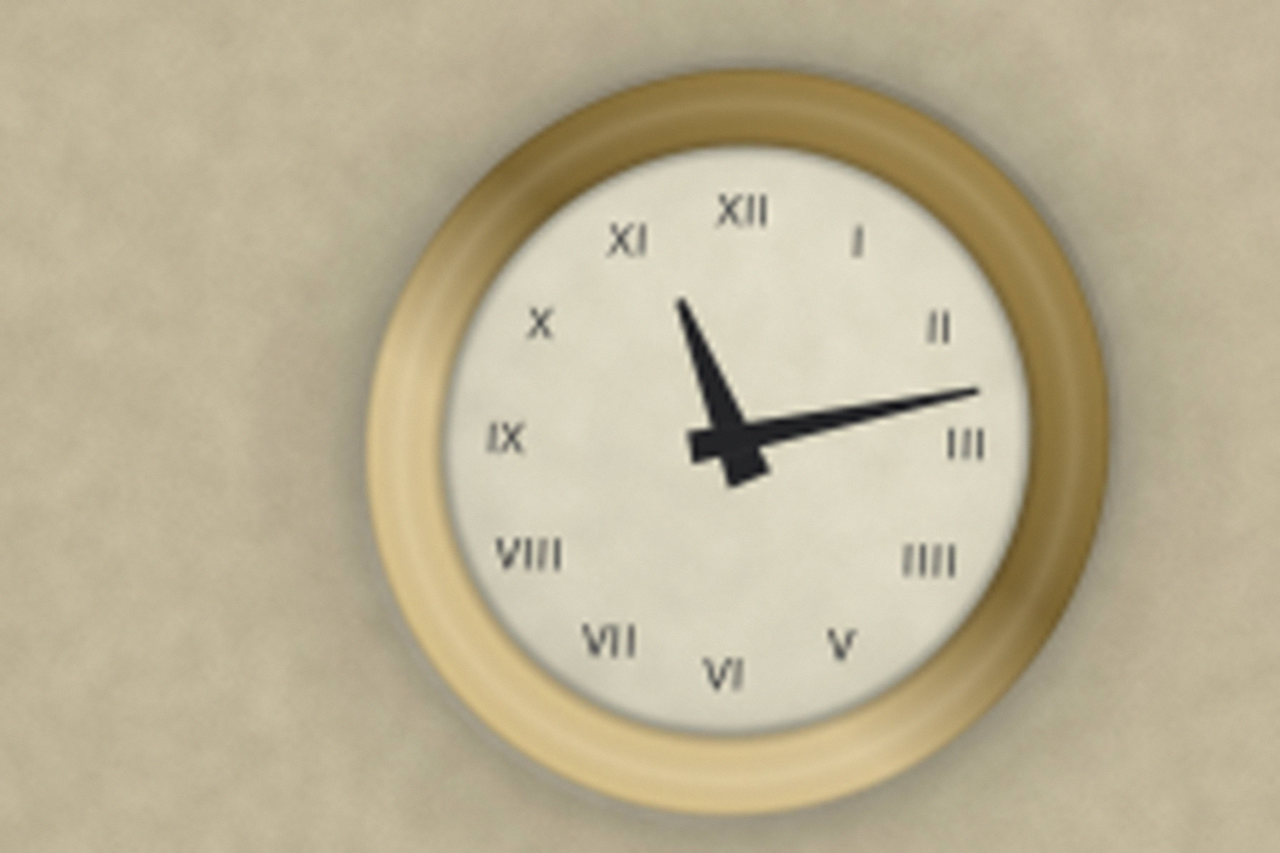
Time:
11.13
